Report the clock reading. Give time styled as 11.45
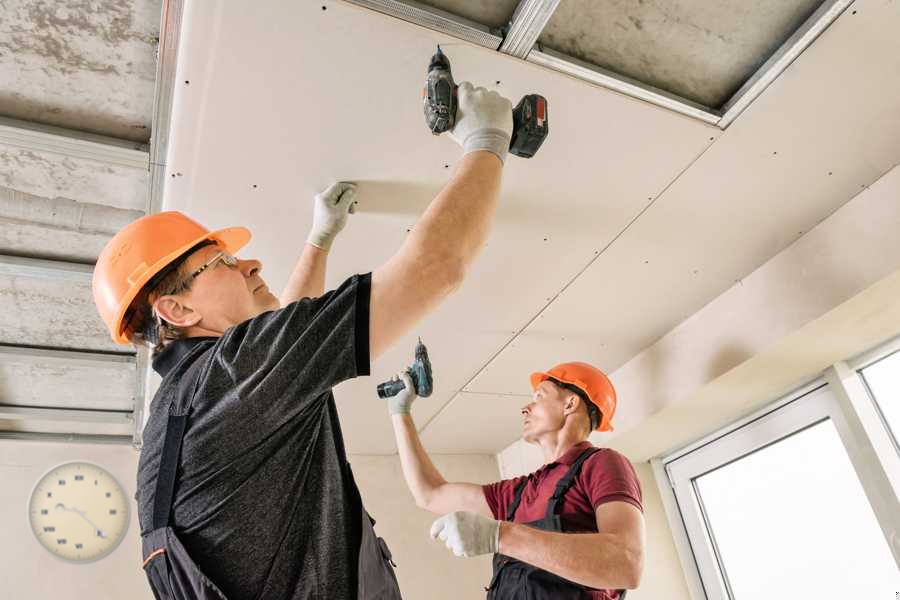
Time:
9.22
